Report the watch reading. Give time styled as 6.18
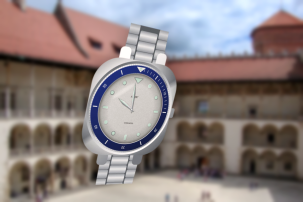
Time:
9.59
